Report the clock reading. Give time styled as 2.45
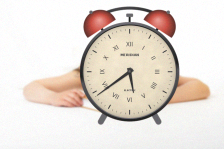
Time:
5.39
